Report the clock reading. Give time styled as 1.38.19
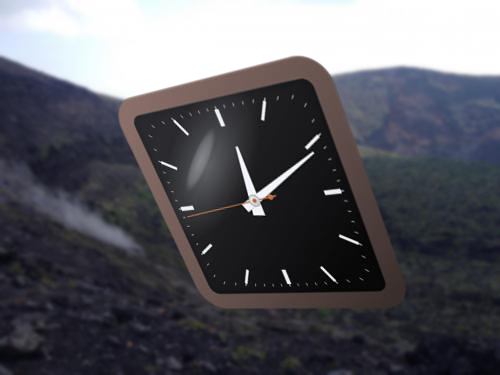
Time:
12.10.44
